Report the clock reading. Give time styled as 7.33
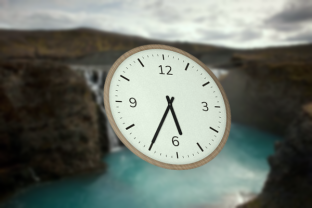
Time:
5.35
